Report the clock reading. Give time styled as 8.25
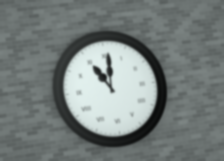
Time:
11.01
